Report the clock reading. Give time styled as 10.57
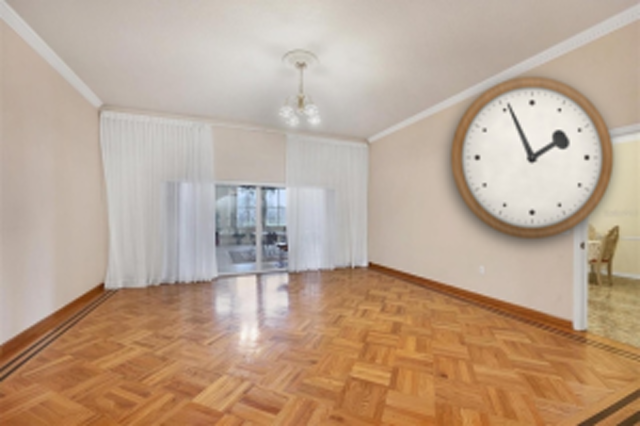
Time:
1.56
